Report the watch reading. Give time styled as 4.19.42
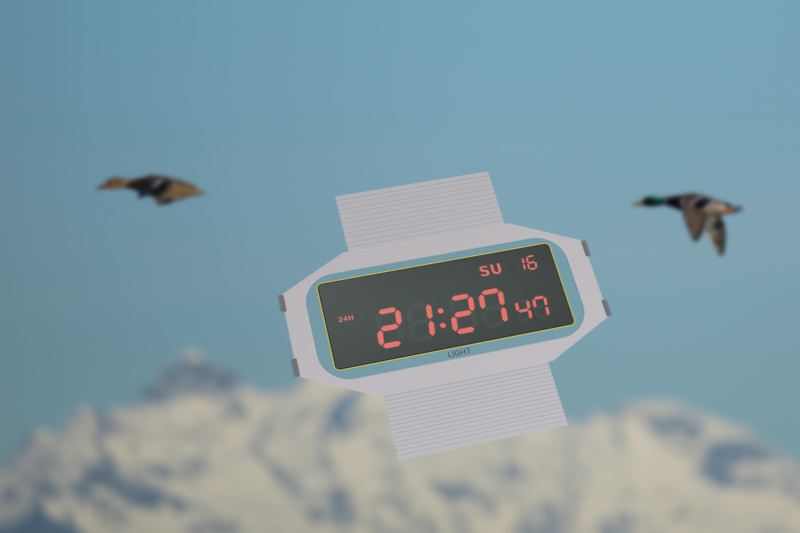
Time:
21.27.47
